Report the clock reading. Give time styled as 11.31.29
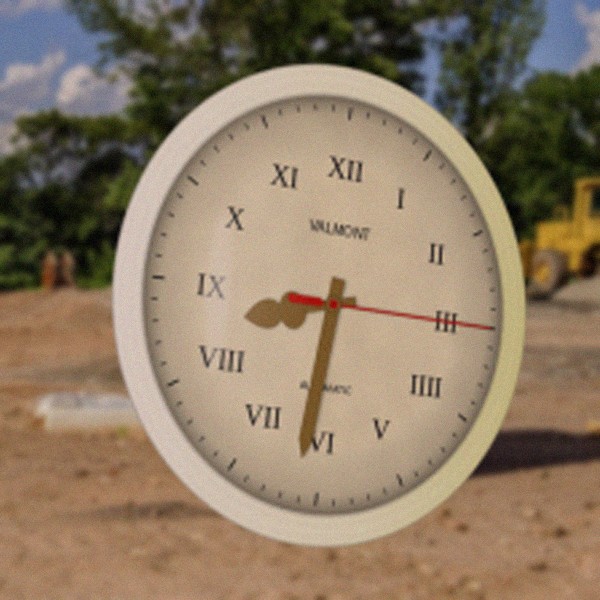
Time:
8.31.15
